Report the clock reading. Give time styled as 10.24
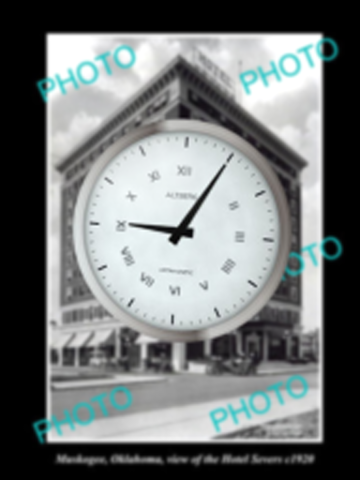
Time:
9.05
